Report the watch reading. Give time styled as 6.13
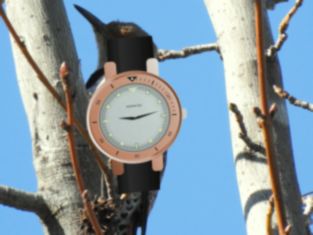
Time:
9.13
